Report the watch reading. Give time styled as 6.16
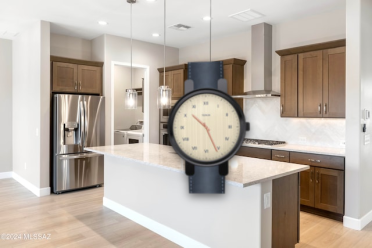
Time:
10.26
